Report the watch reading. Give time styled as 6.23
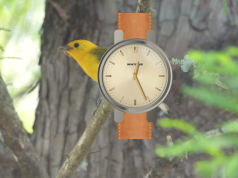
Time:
12.26
